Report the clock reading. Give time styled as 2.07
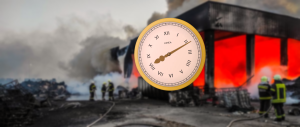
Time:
8.11
